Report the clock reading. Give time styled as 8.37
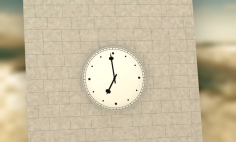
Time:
6.59
